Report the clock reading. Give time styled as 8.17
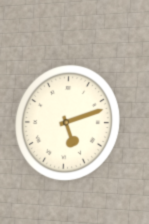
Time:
5.12
